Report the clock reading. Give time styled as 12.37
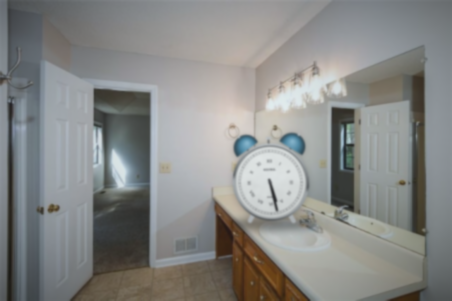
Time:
5.28
